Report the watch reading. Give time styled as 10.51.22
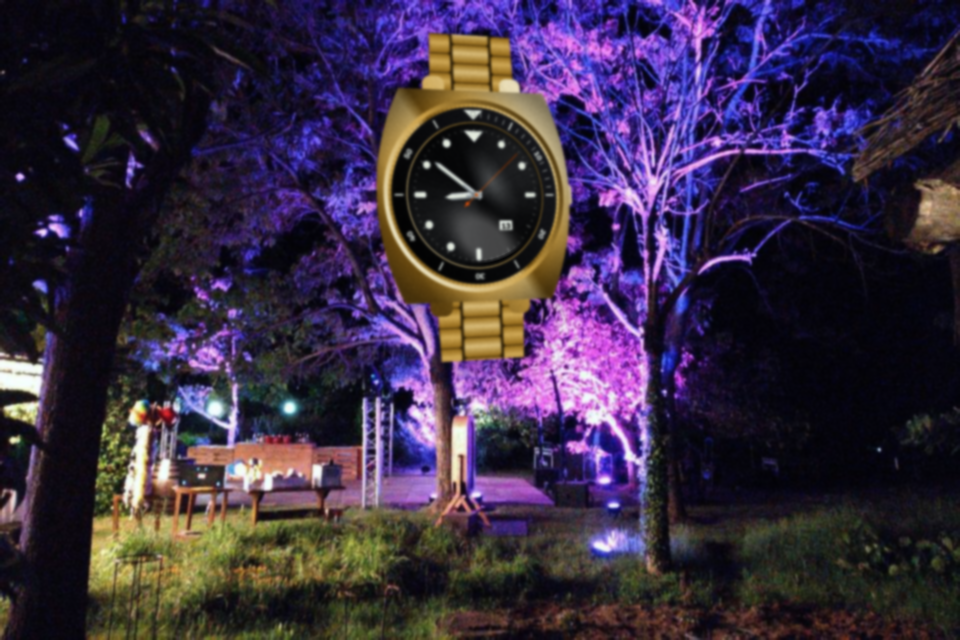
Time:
8.51.08
